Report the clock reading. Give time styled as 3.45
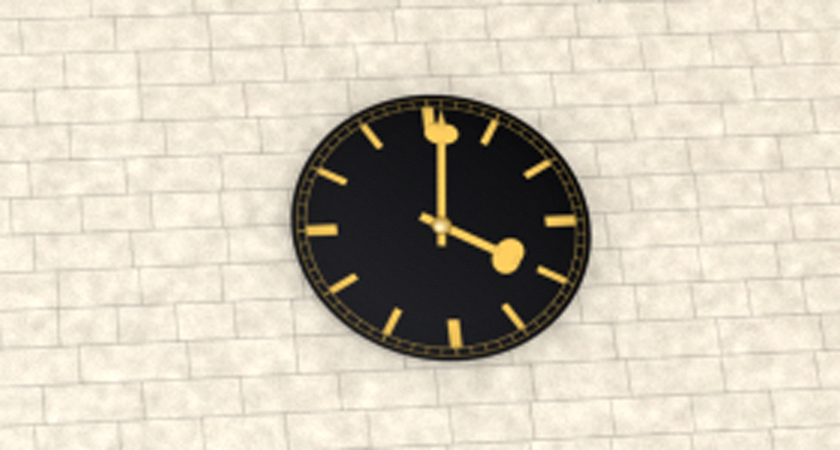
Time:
4.01
